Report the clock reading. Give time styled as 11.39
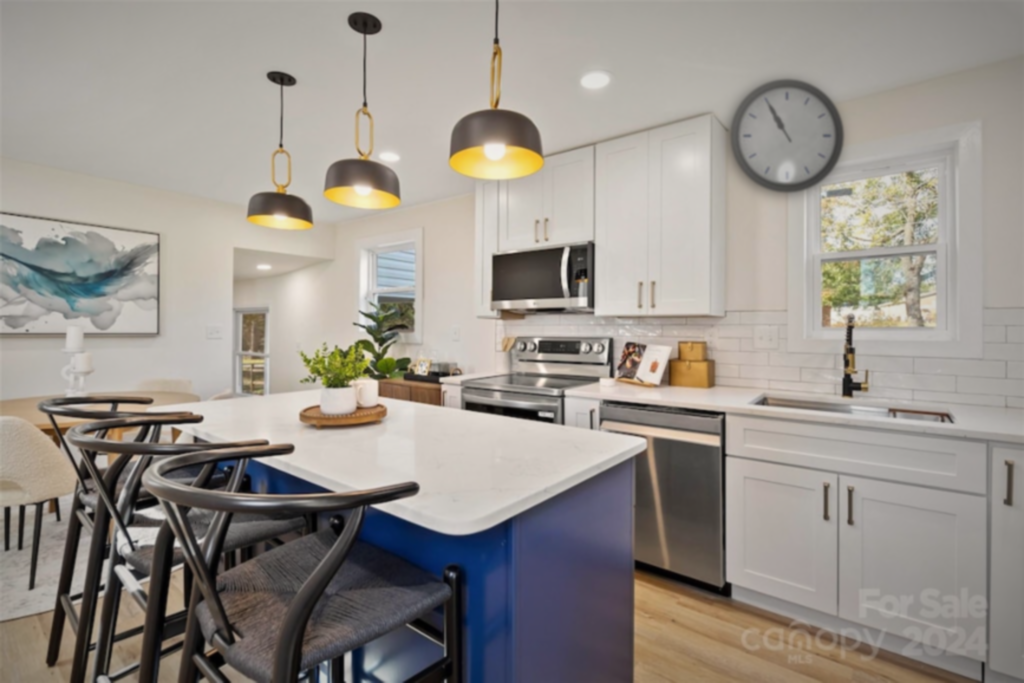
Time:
10.55
